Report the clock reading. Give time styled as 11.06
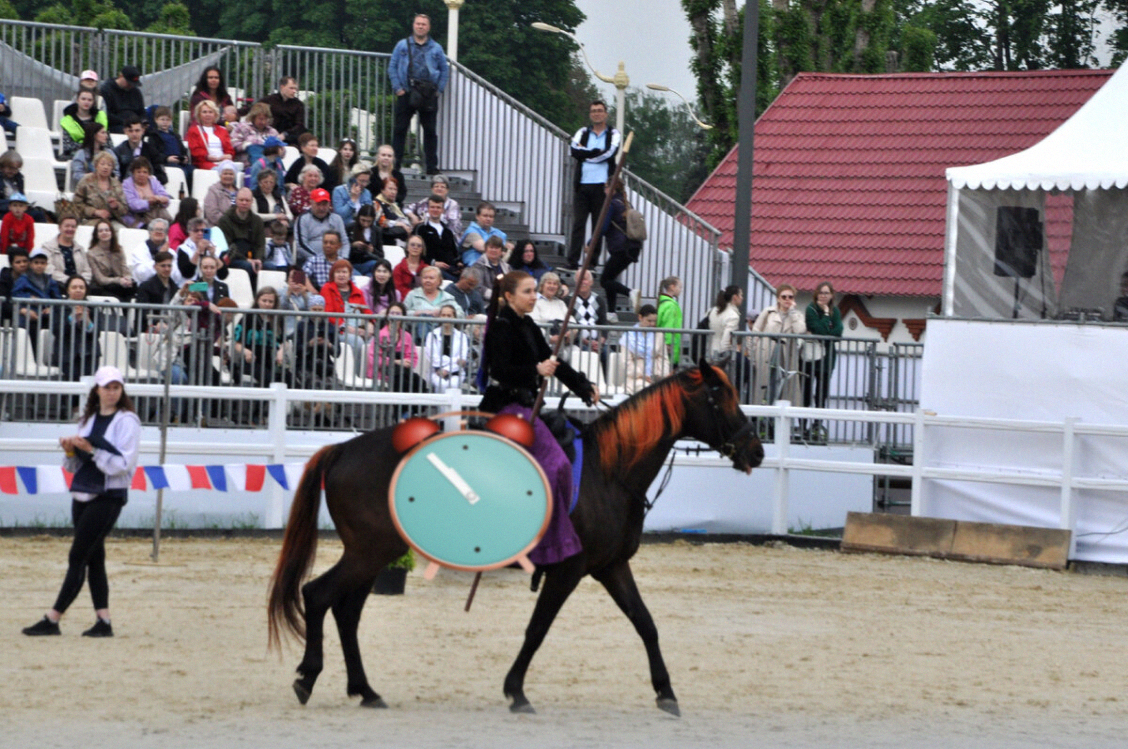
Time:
10.54
